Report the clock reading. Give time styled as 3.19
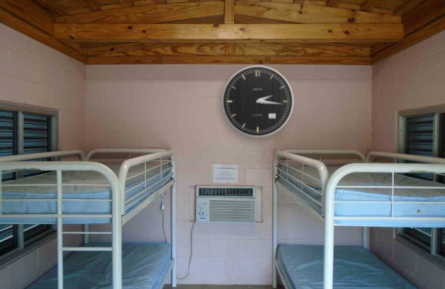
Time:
2.16
